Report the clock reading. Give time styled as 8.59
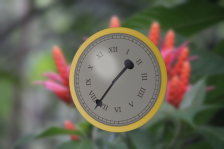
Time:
1.37
